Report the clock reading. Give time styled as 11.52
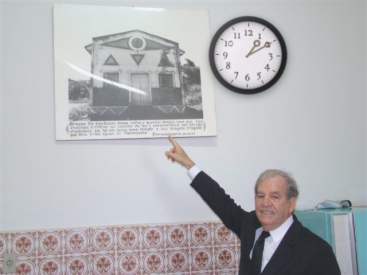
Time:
1.10
